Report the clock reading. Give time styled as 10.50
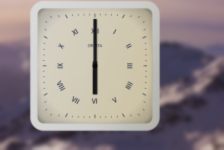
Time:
6.00
